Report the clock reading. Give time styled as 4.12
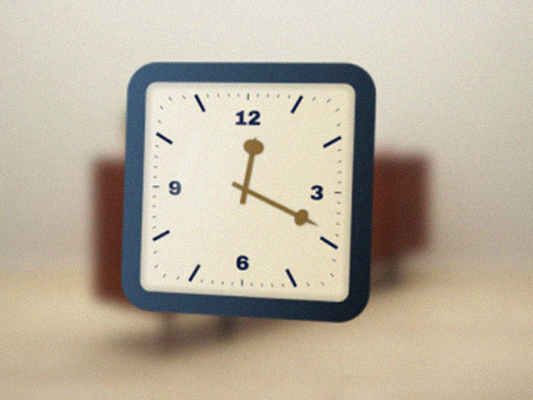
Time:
12.19
